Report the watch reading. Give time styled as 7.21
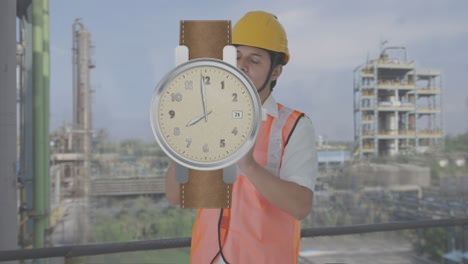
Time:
7.59
